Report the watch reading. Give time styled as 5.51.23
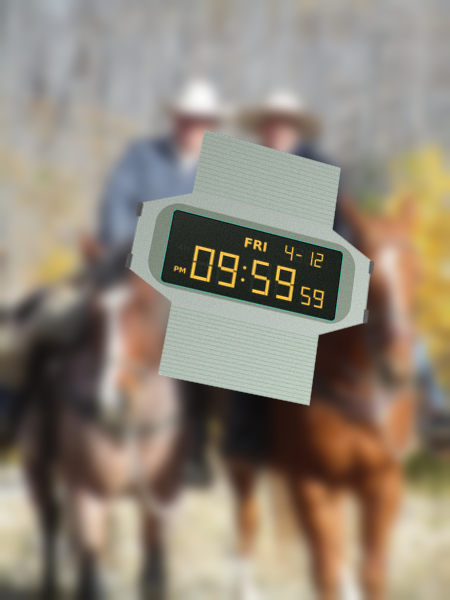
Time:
9.59.59
